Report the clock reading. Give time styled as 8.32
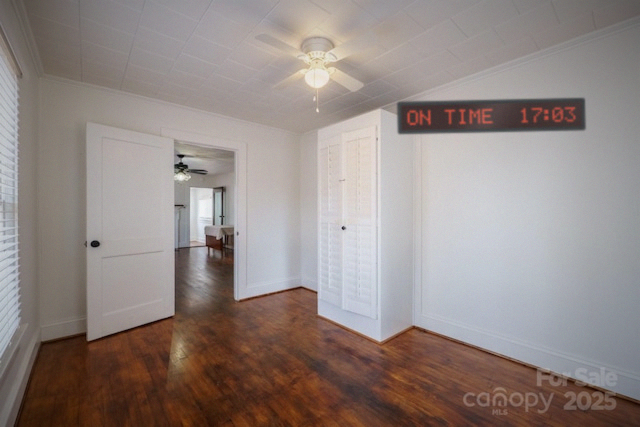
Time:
17.03
